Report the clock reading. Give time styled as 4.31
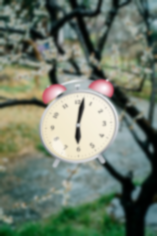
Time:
6.02
